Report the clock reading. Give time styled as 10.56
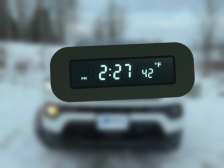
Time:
2.27
